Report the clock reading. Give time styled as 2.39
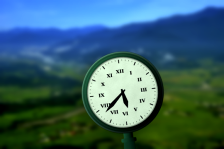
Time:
5.38
